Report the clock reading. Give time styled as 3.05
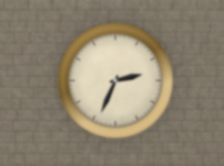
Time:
2.34
